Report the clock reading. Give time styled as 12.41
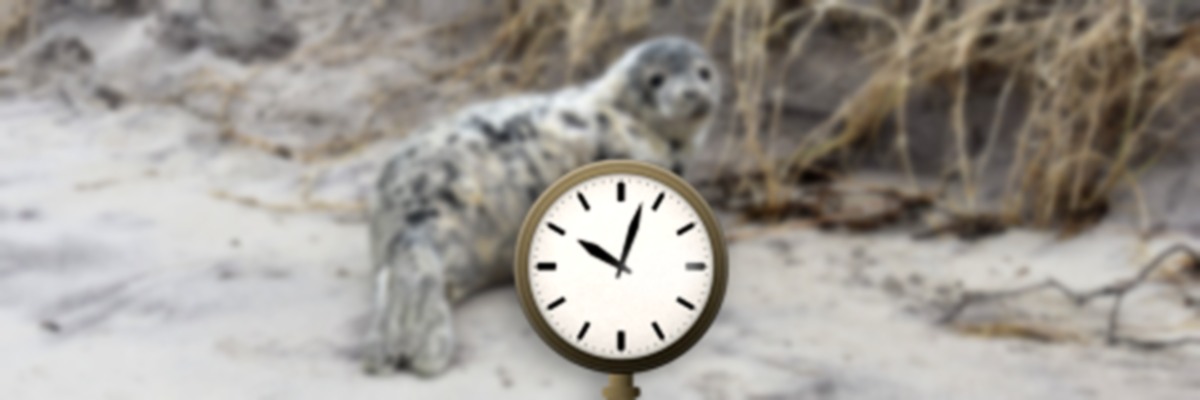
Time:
10.03
